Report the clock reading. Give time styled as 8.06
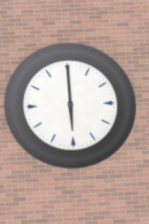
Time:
6.00
